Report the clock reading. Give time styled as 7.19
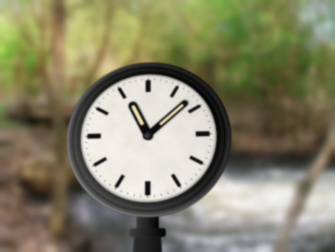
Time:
11.08
